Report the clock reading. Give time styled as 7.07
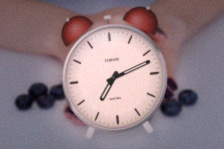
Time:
7.12
